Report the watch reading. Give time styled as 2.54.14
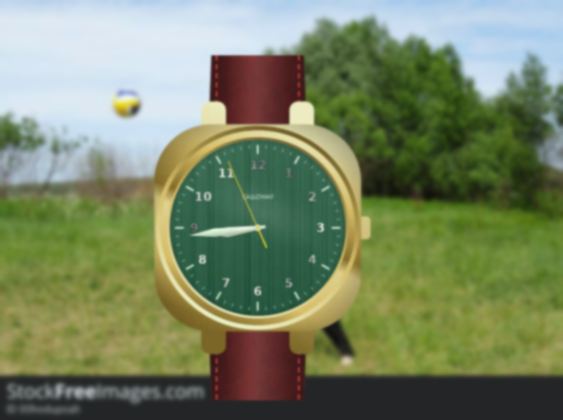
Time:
8.43.56
